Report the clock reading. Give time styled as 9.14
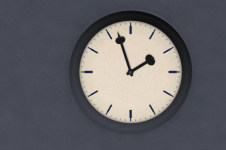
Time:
1.57
